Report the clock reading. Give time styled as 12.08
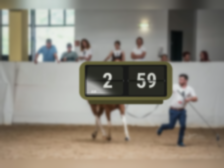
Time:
2.59
